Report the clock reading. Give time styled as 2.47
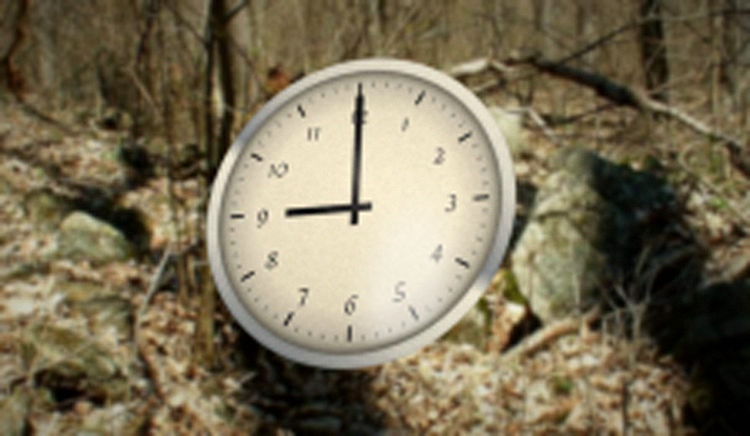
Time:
9.00
